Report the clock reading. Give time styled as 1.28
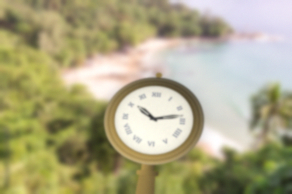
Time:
10.13
